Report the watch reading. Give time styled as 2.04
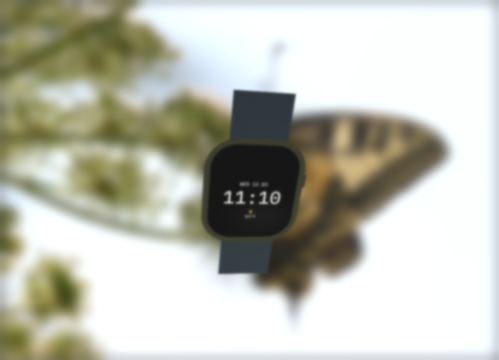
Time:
11.10
